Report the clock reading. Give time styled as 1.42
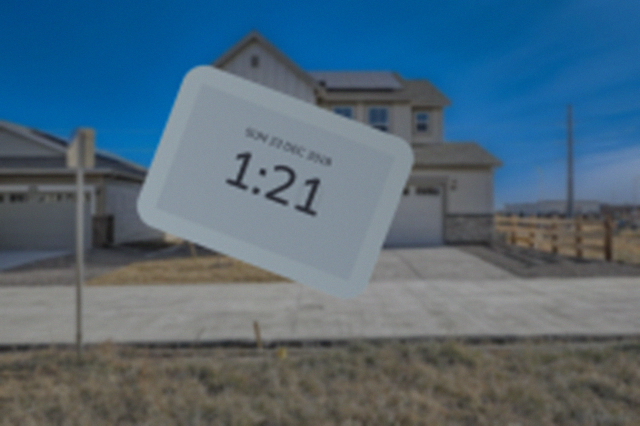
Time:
1.21
